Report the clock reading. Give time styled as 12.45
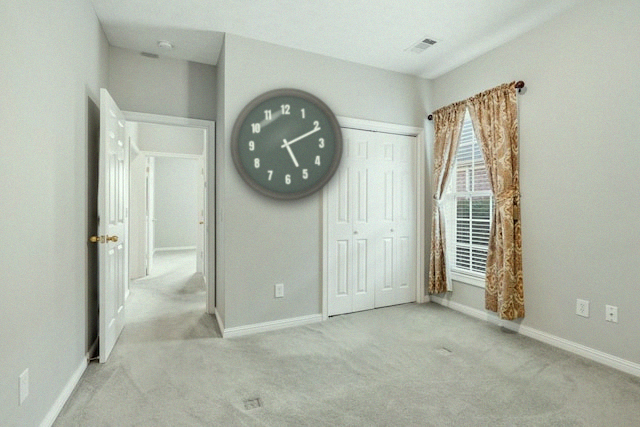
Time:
5.11
